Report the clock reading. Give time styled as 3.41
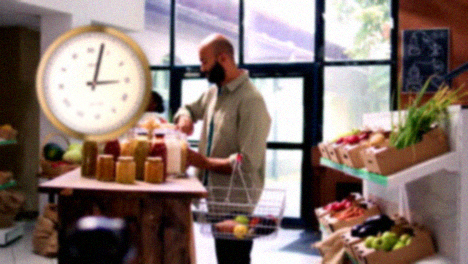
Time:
3.03
